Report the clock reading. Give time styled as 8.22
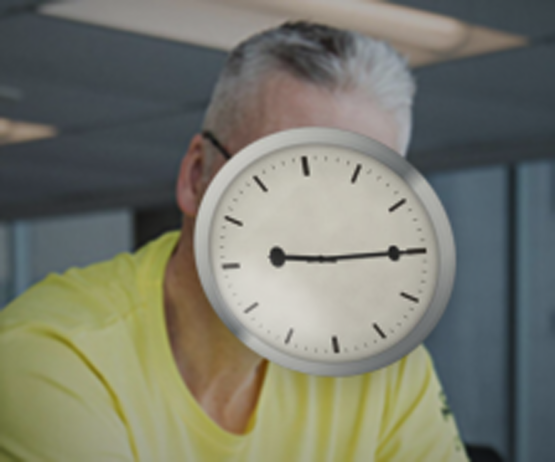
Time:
9.15
